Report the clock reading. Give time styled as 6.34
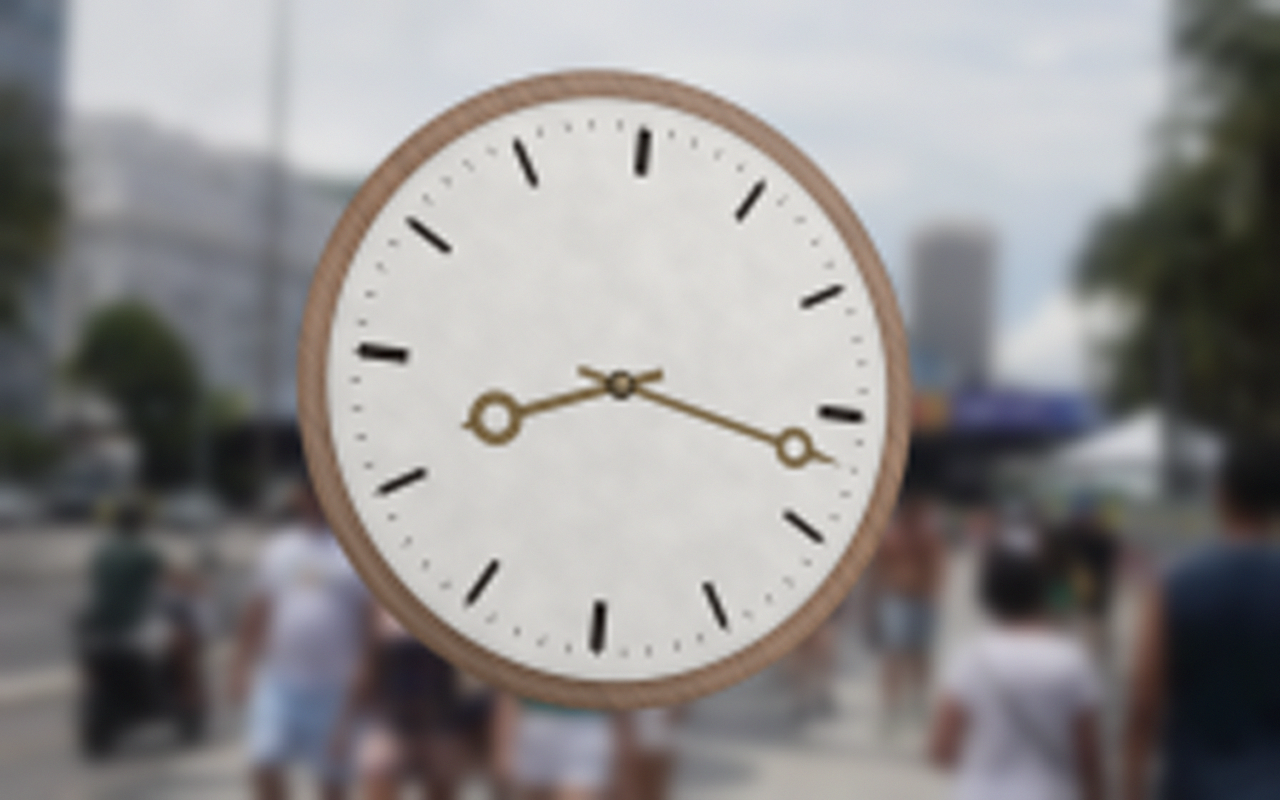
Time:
8.17
